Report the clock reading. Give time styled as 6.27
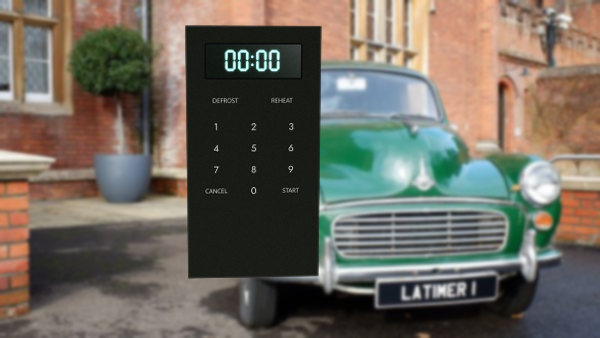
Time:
0.00
